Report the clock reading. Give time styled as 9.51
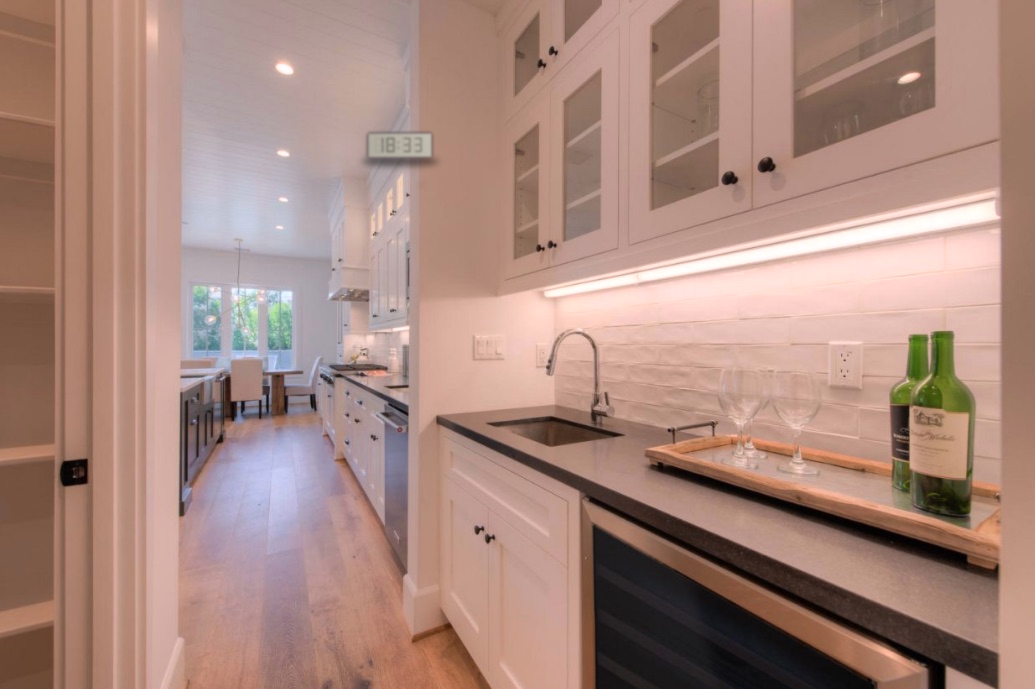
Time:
18.33
